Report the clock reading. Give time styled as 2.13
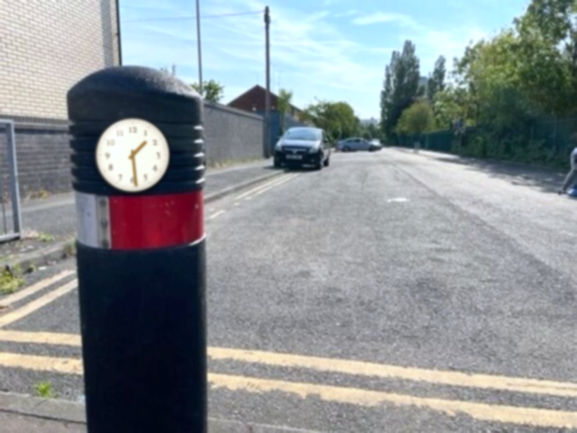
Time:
1.29
